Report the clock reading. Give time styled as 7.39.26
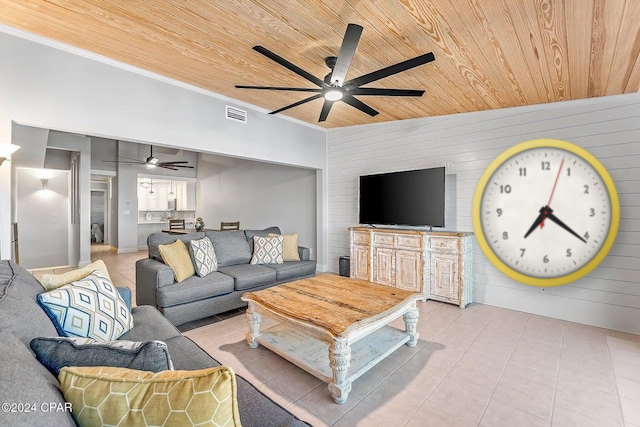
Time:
7.21.03
